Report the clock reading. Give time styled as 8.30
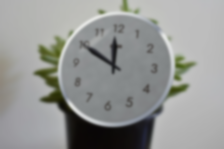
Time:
11.50
